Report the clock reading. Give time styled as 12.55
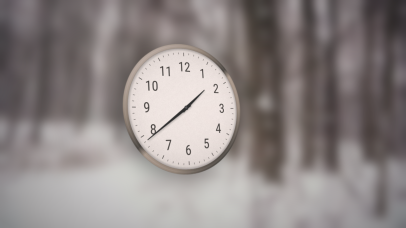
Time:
1.39
